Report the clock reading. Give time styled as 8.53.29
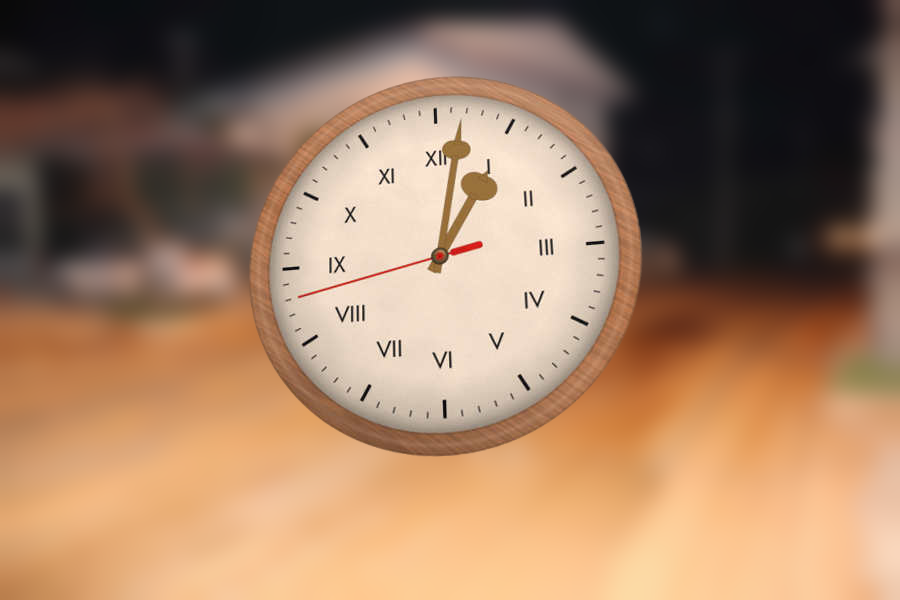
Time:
1.01.43
